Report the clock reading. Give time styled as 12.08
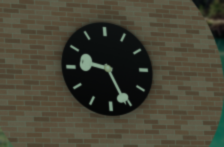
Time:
9.26
